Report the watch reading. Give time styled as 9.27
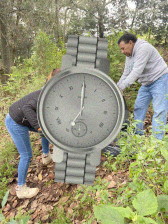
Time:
7.00
